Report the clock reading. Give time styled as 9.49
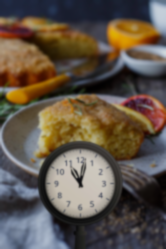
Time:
11.02
